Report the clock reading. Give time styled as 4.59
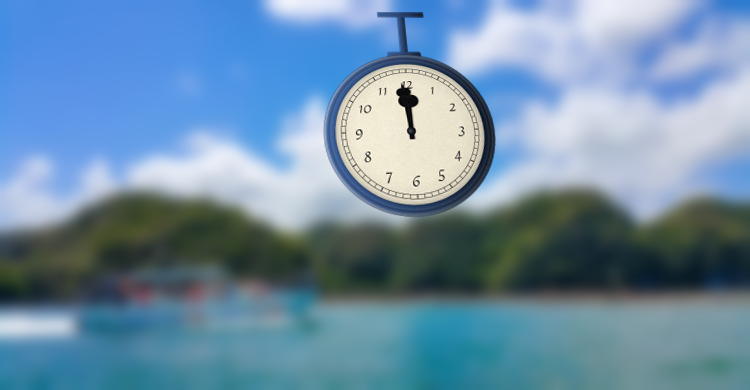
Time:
11.59
